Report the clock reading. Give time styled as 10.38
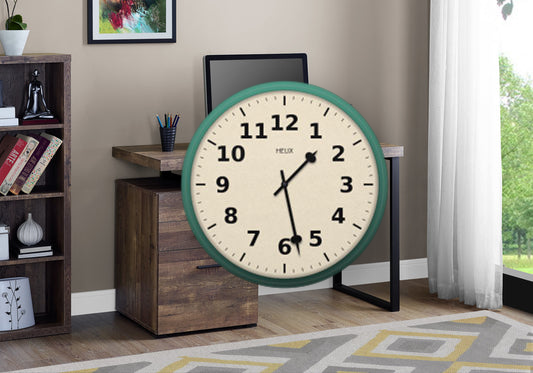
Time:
1.28
